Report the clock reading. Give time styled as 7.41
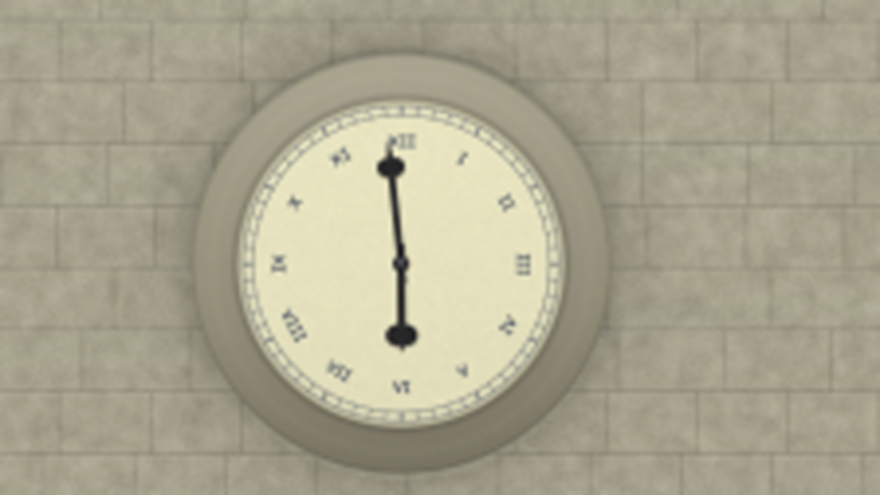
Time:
5.59
